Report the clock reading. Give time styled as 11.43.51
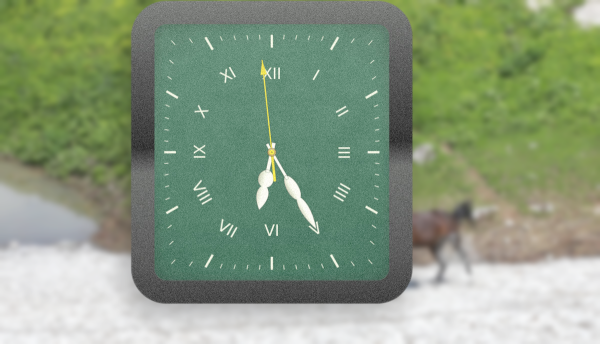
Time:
6.24.59
